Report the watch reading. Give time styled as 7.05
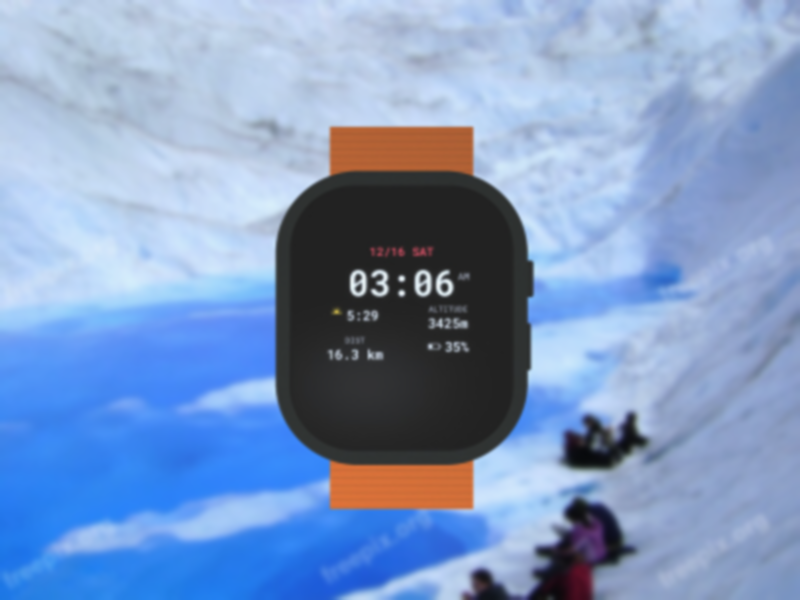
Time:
3.06
